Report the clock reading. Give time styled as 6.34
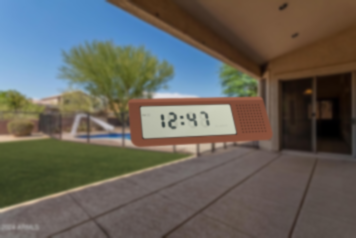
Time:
12.47
